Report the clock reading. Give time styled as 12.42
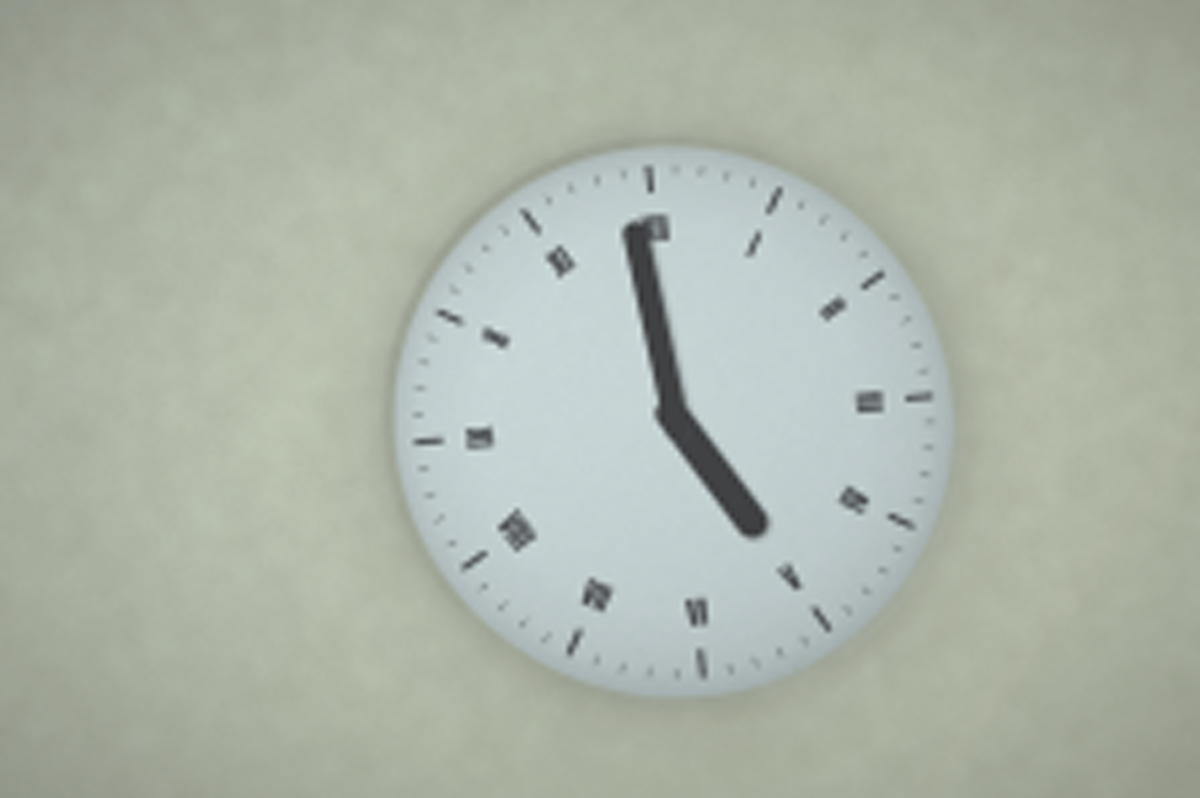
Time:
4.59
